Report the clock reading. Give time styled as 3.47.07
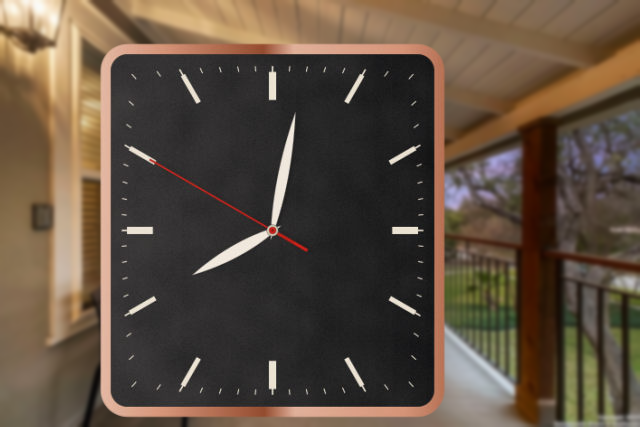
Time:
8.01.50
